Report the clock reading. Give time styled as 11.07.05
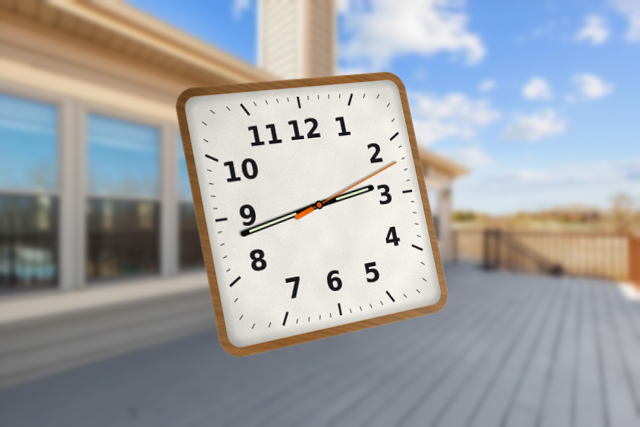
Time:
2.43.12
